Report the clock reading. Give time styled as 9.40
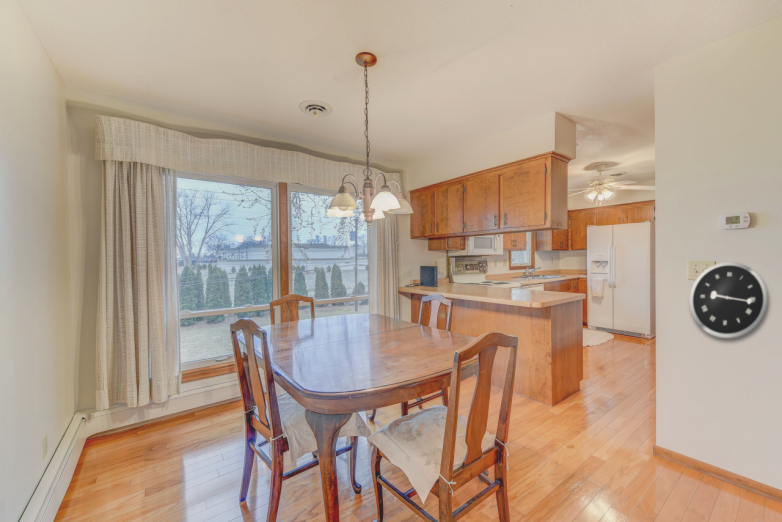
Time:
9.16
